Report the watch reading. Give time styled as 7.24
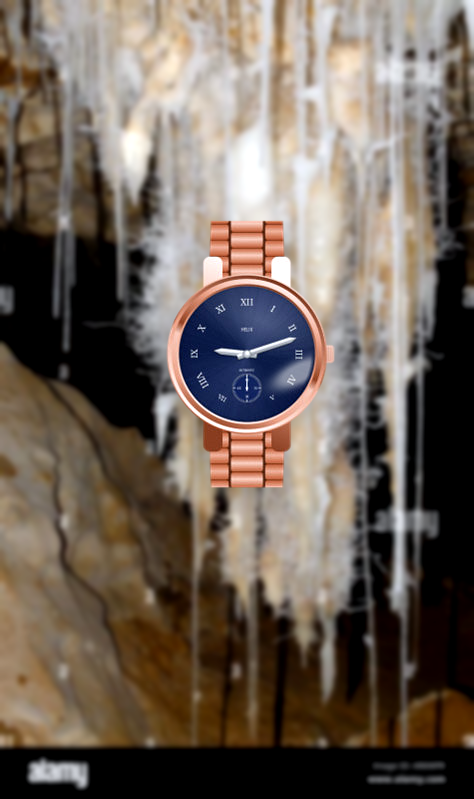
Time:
9.12
